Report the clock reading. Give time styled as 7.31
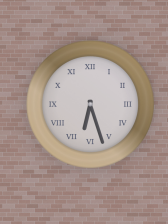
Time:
6.27
